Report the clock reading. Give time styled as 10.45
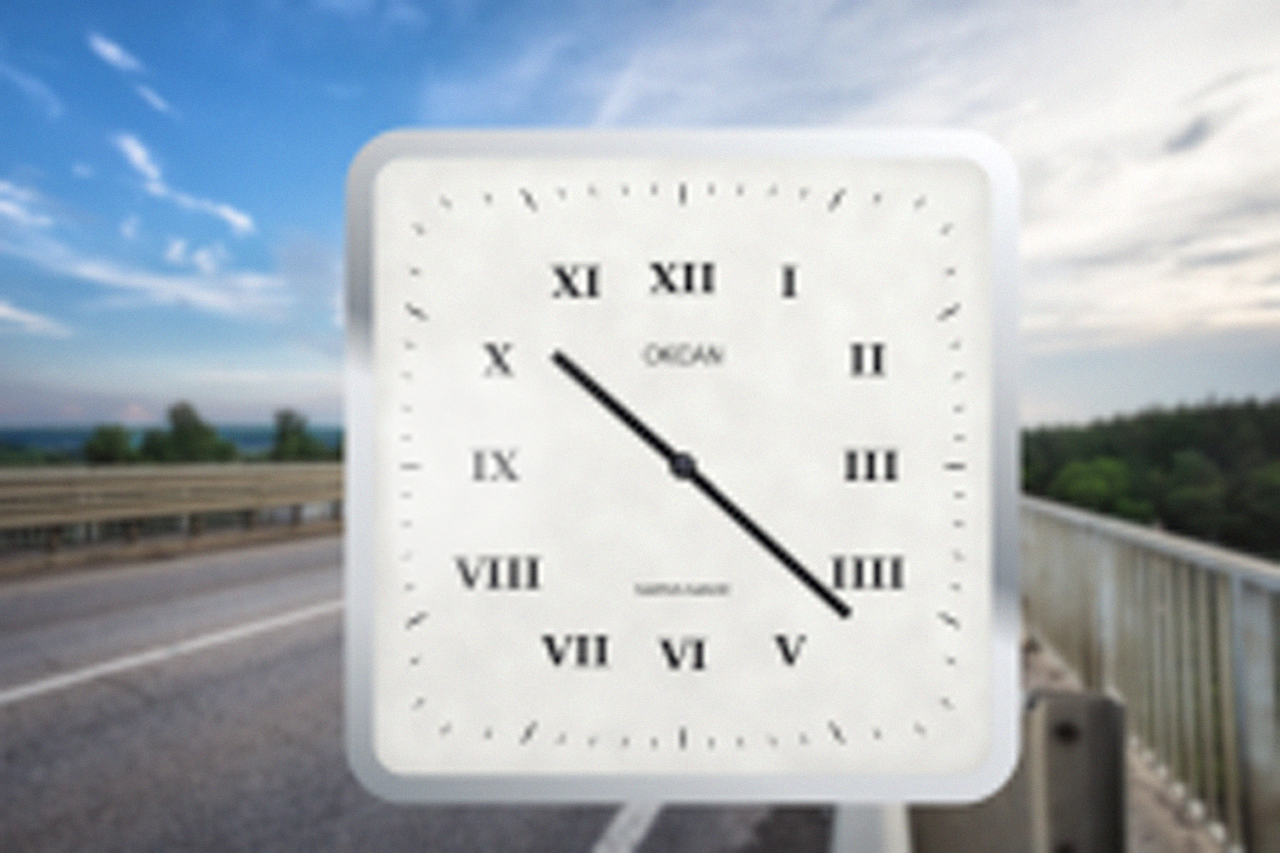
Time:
10.22
